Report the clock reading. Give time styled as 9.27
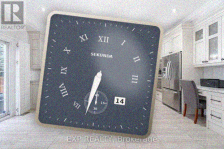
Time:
6.32
